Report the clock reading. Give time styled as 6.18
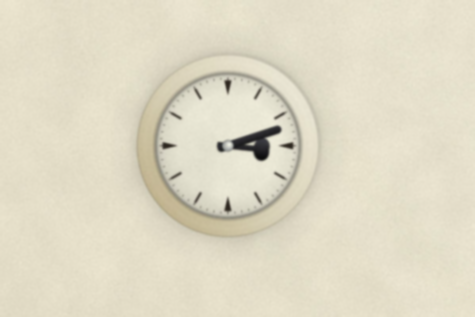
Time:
3.12
